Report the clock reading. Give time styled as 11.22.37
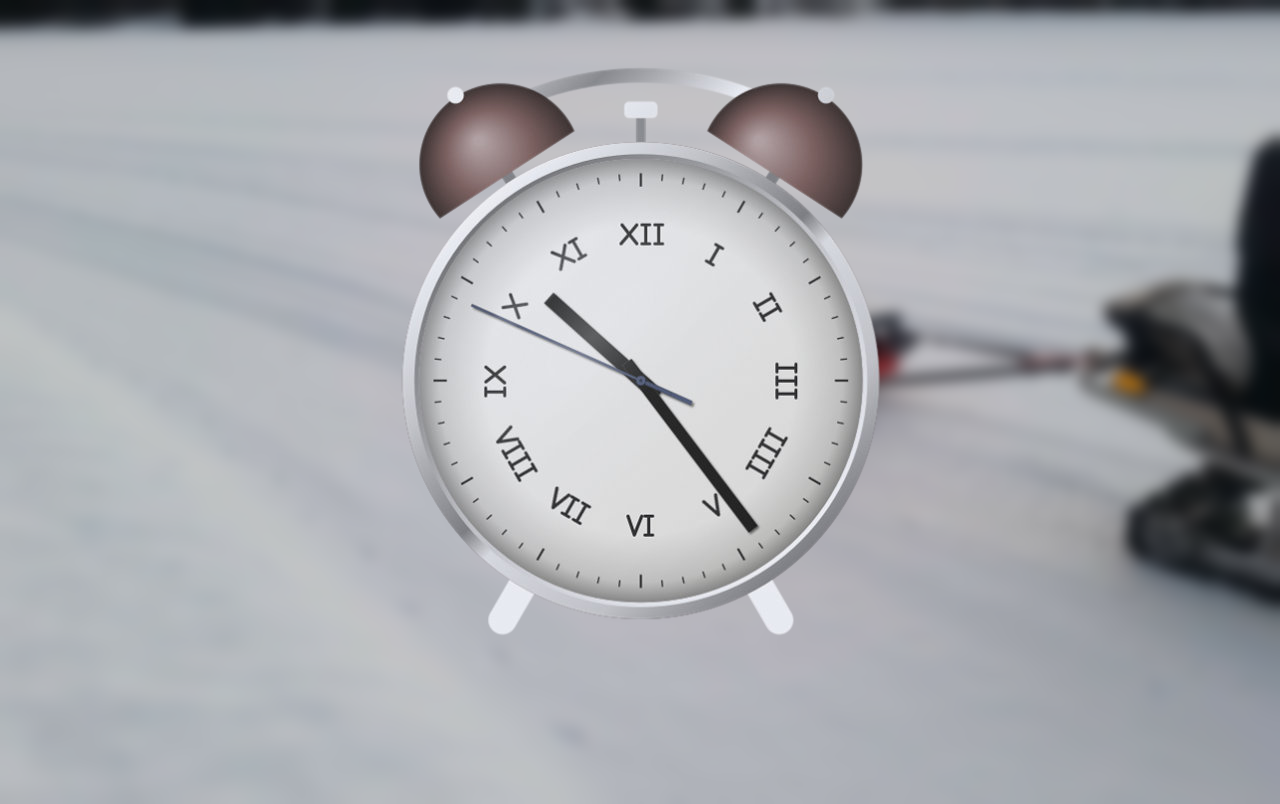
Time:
10.23.49
